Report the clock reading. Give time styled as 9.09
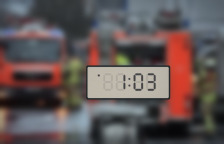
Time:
1.03
